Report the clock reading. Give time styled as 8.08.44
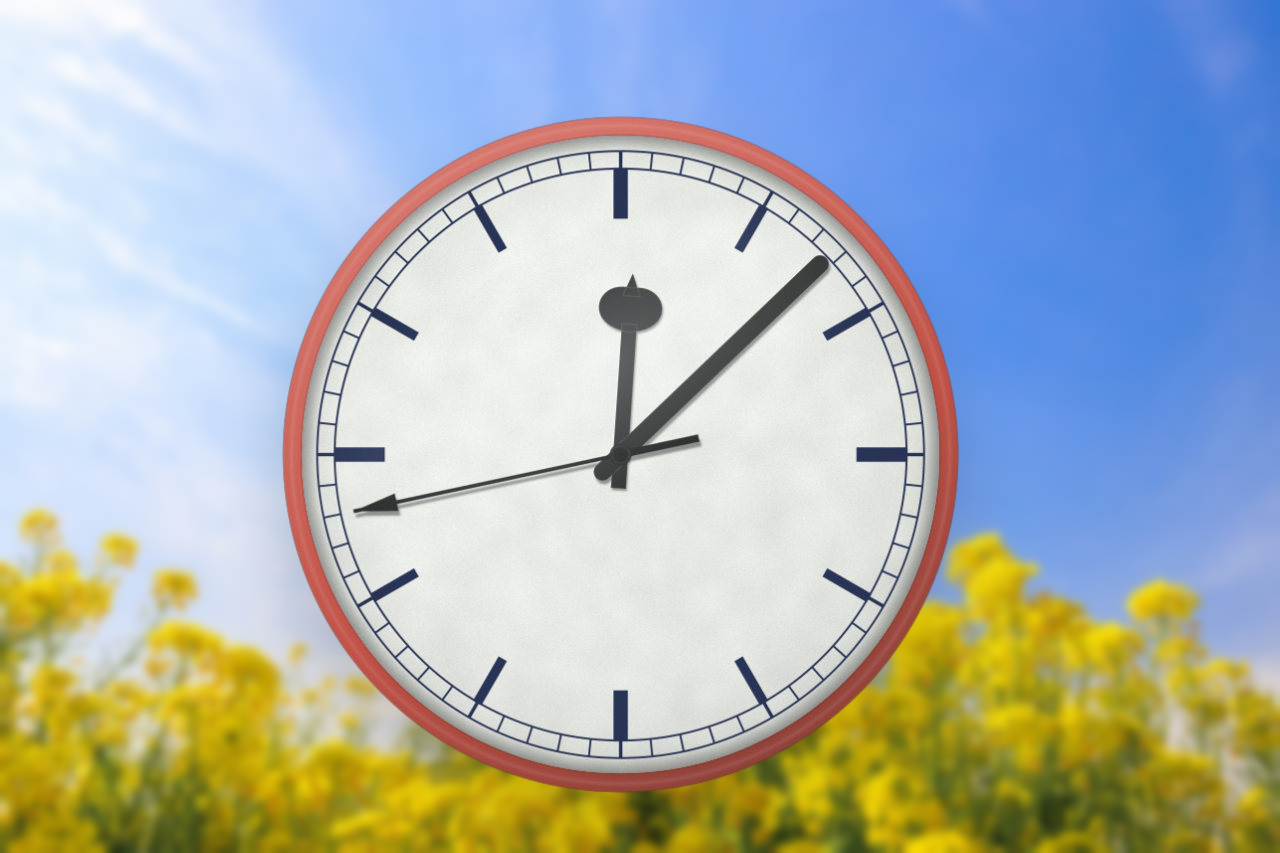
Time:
12.07.43
